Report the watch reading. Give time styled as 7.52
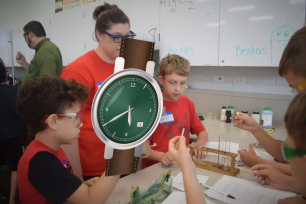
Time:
5.40
